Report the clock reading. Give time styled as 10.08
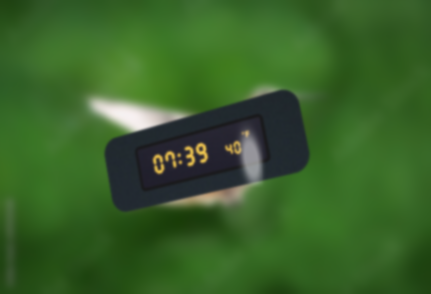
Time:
7.39
